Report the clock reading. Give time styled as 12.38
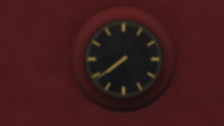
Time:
7.39
